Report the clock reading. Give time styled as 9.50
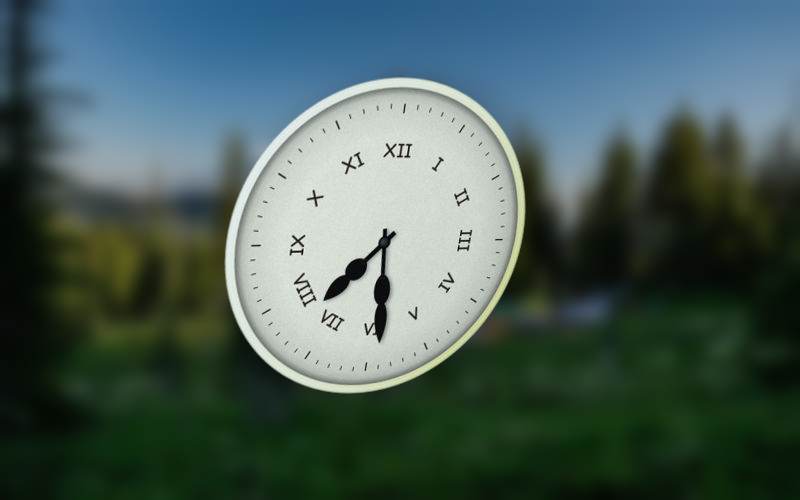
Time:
7.29
